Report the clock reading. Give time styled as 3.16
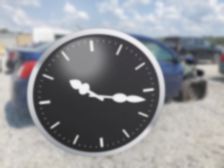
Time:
10.17
